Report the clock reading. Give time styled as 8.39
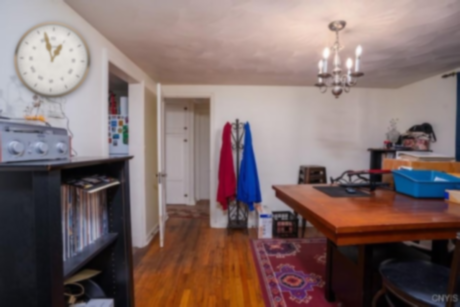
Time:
12.57
